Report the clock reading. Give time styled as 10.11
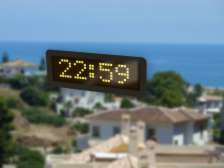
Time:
22.59
